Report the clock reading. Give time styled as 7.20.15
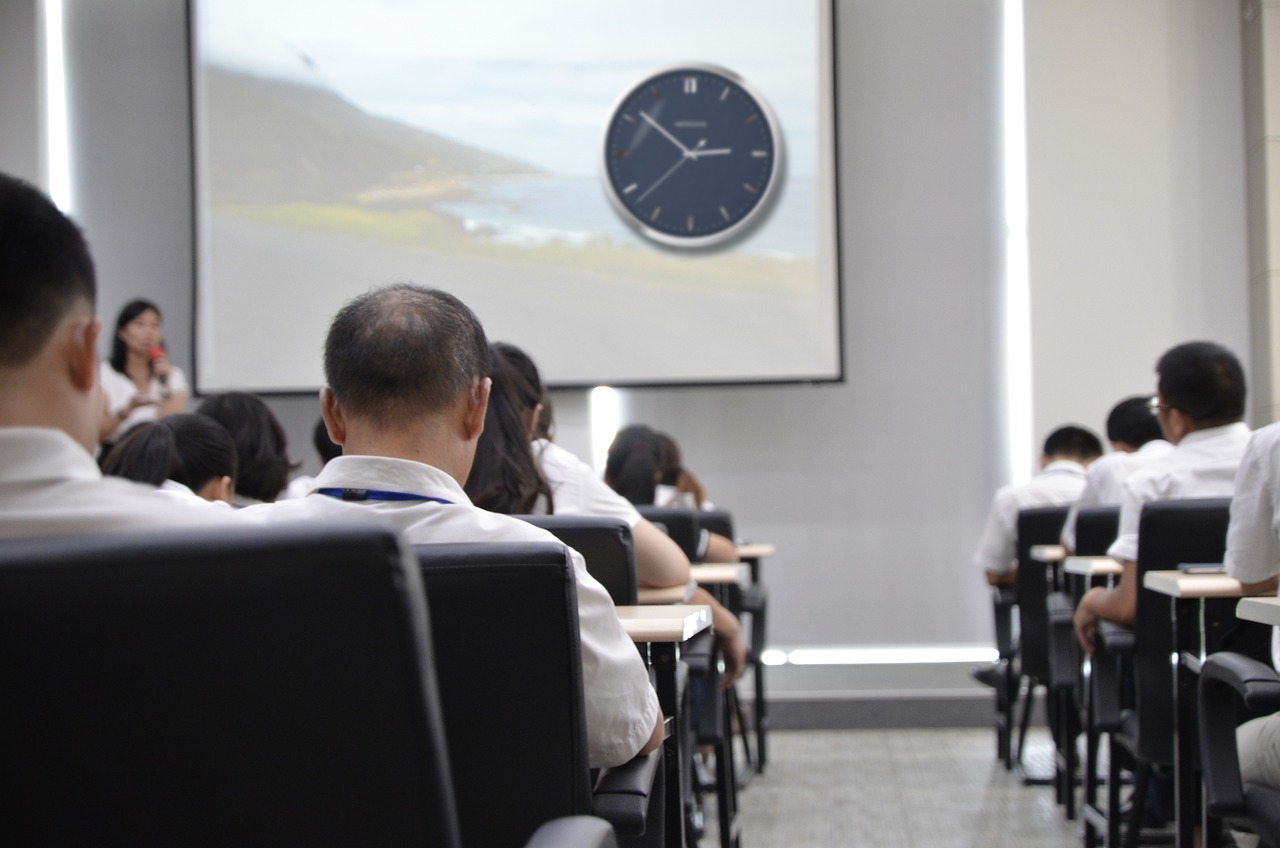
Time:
2.51.38
